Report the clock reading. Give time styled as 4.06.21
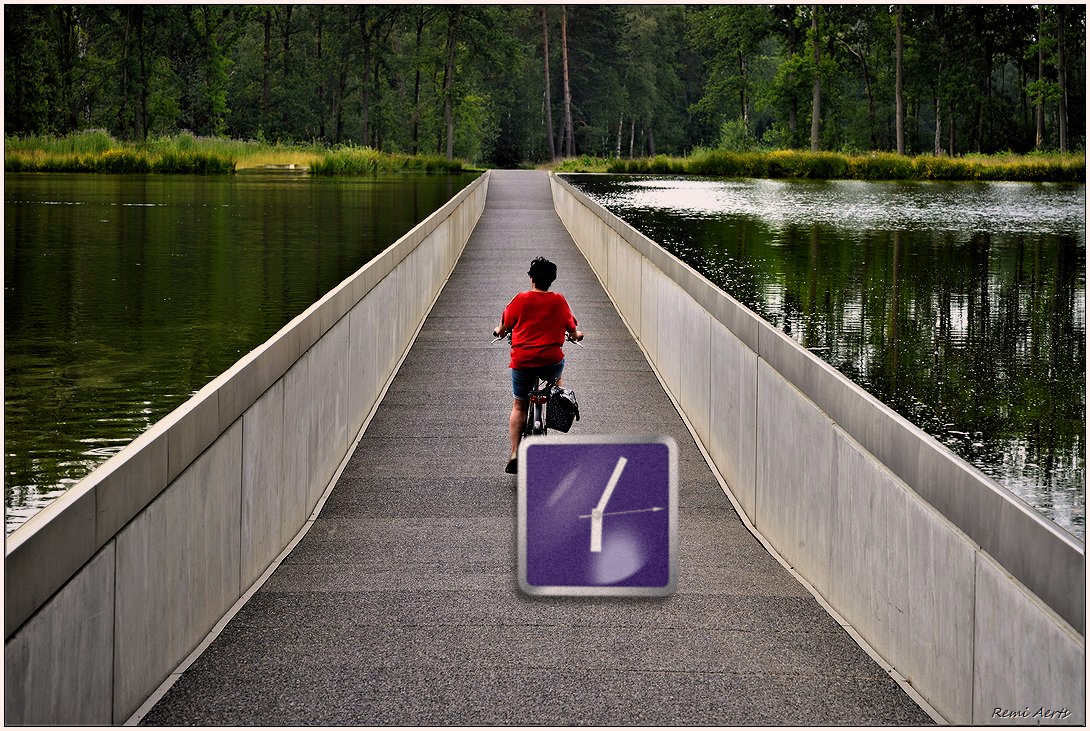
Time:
6.04.14
